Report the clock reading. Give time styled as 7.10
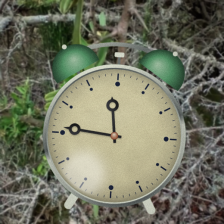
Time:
11.46
